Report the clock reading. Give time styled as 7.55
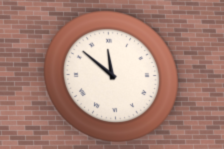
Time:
11.52
